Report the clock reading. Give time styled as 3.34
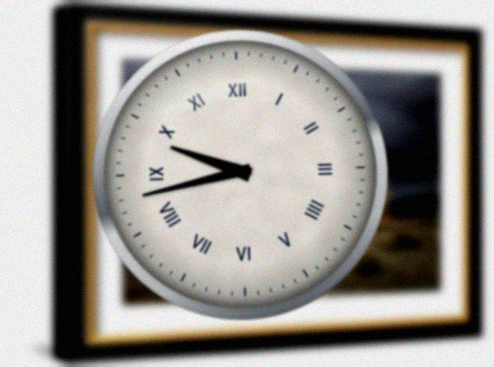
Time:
9.43
